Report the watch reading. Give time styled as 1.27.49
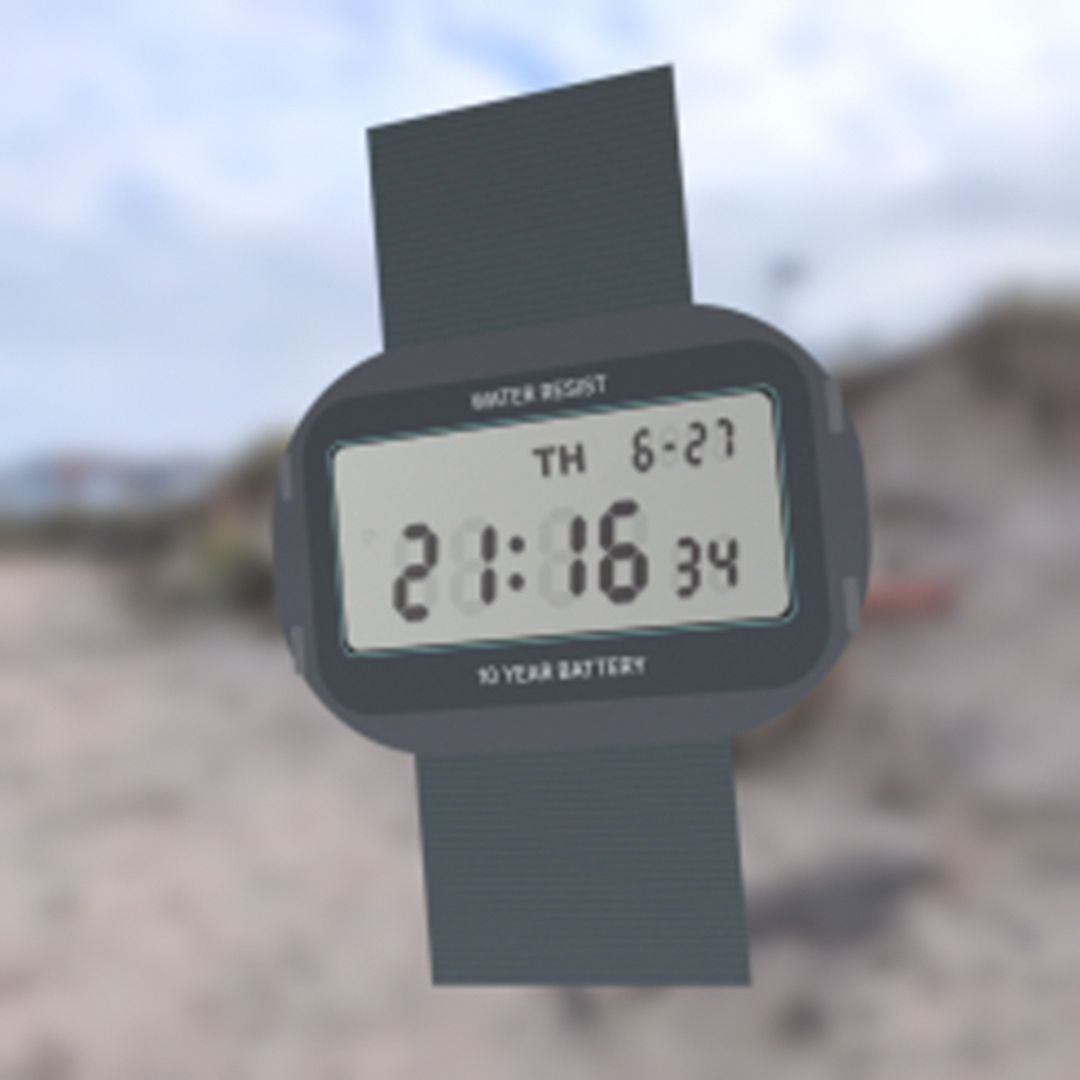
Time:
21.16.34
